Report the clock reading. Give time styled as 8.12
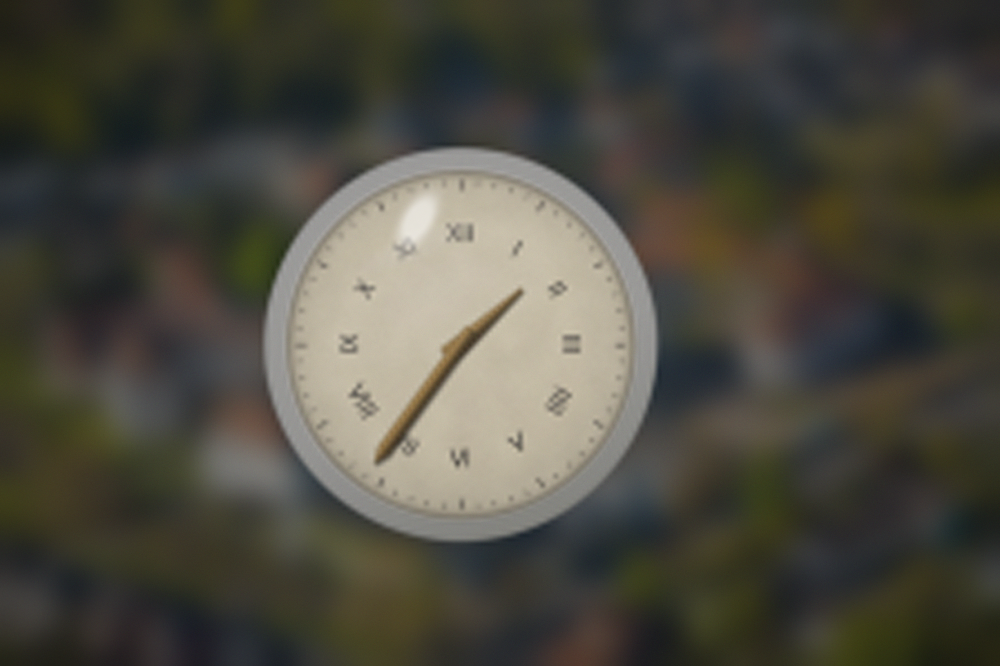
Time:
1.36
